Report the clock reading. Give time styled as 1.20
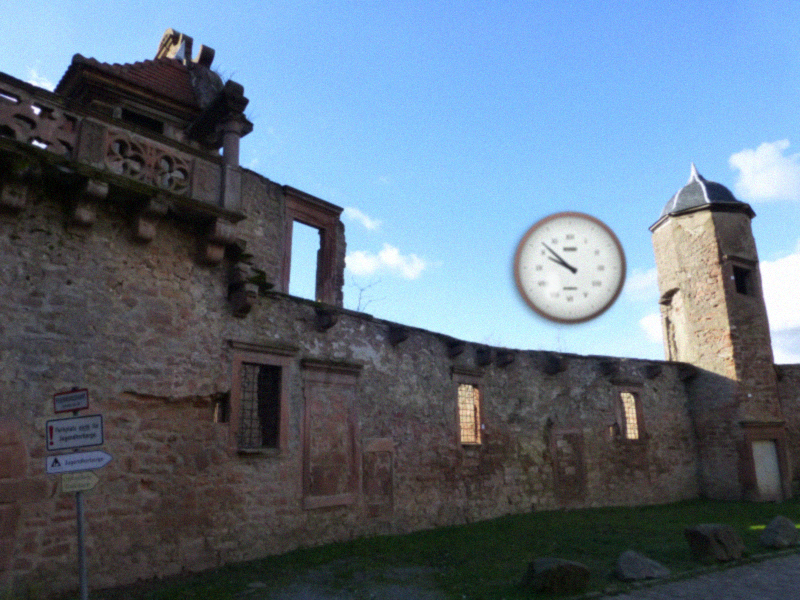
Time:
9.52
